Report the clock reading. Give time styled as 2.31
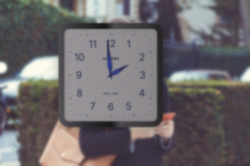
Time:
1.59
